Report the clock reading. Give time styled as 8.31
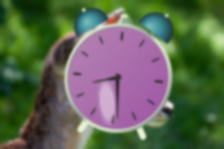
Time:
8.29
